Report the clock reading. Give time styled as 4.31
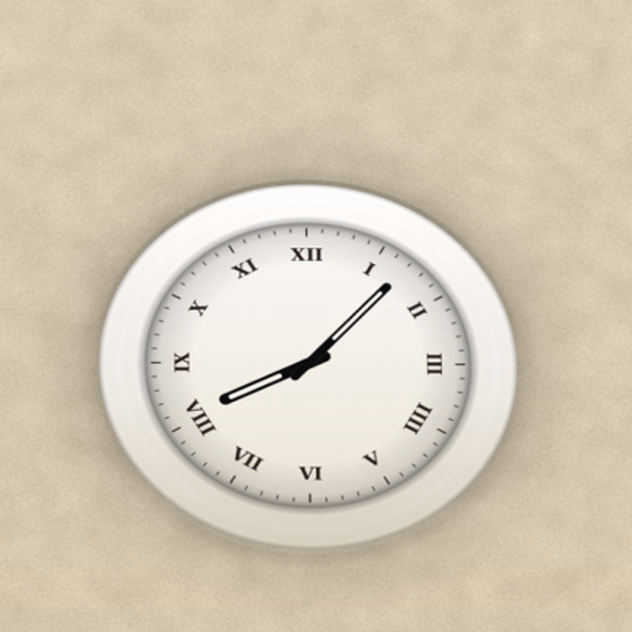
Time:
8.07
